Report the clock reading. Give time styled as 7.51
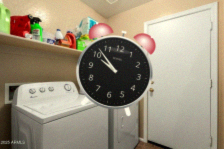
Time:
9.52
